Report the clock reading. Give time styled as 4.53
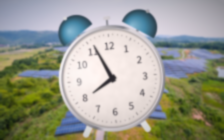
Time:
7.56
